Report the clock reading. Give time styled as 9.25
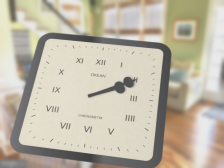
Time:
2.10
